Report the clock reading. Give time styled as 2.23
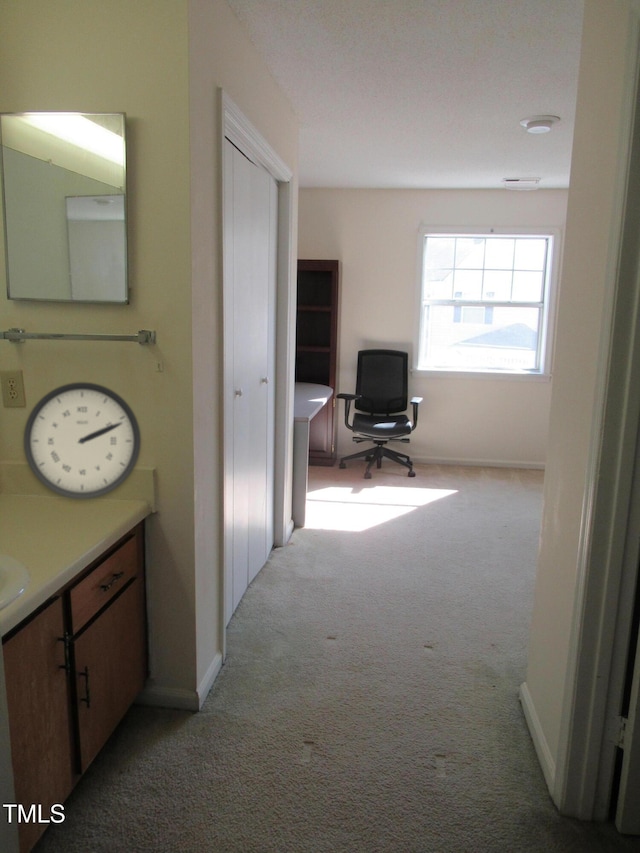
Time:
2.11
